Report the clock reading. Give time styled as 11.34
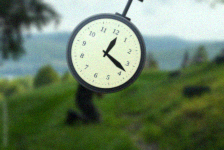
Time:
12.18
